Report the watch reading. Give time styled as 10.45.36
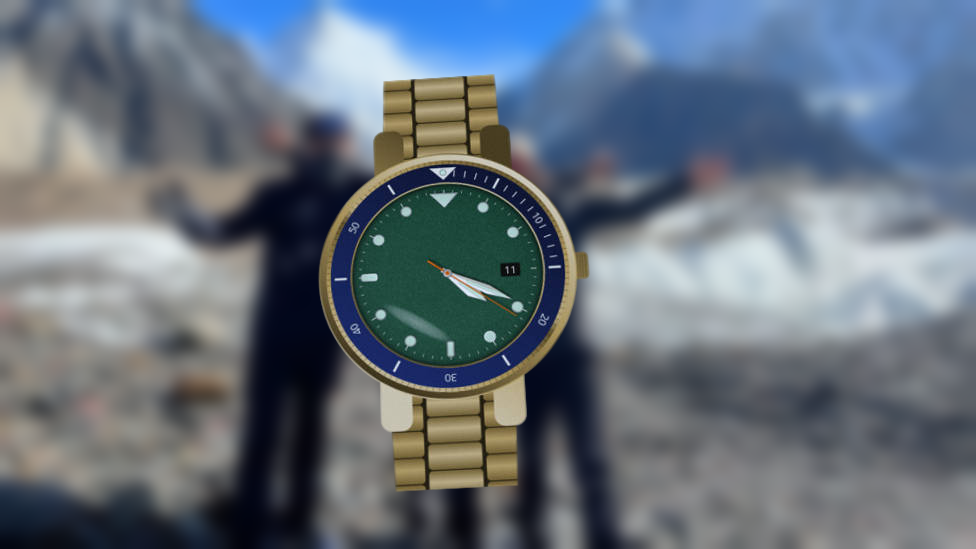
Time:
4.19.21
